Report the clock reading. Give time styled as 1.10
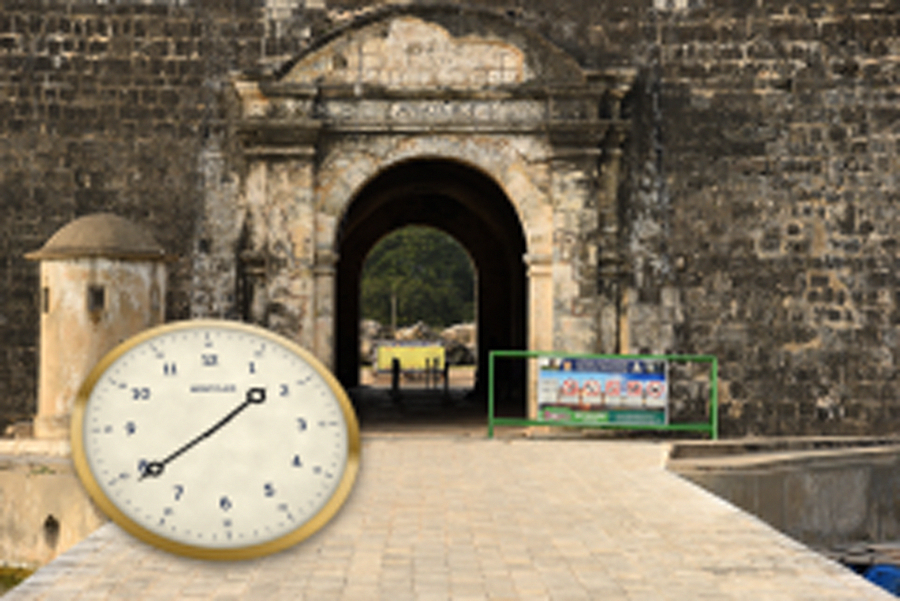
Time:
1.39
